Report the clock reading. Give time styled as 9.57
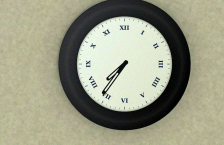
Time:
7.36
